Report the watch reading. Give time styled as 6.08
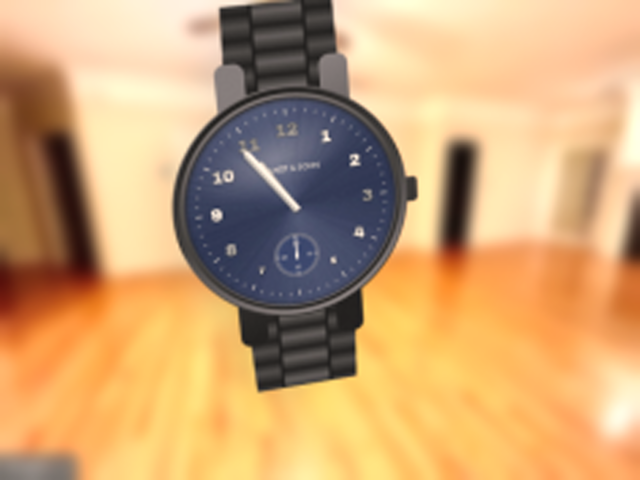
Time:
10.54
